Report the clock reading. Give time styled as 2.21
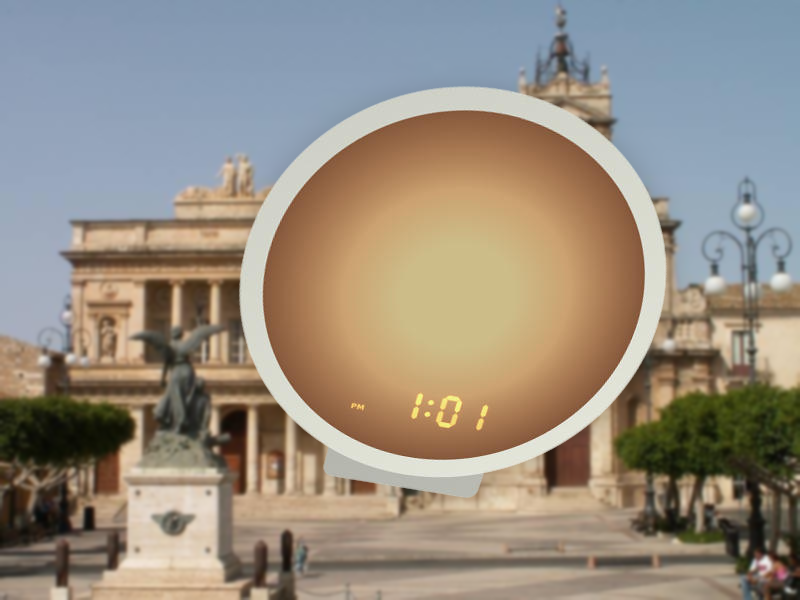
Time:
1.01
